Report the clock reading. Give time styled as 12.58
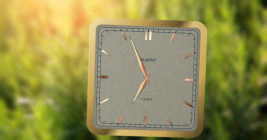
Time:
6.56
